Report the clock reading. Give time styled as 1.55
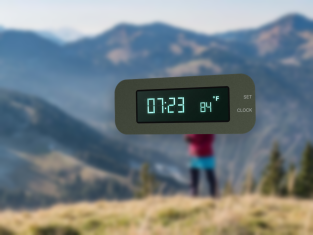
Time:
7.23
